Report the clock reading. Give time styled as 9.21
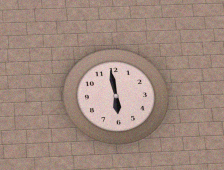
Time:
5.59
